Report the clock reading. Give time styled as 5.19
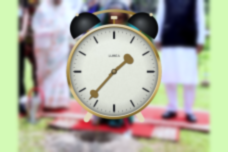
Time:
1.37
